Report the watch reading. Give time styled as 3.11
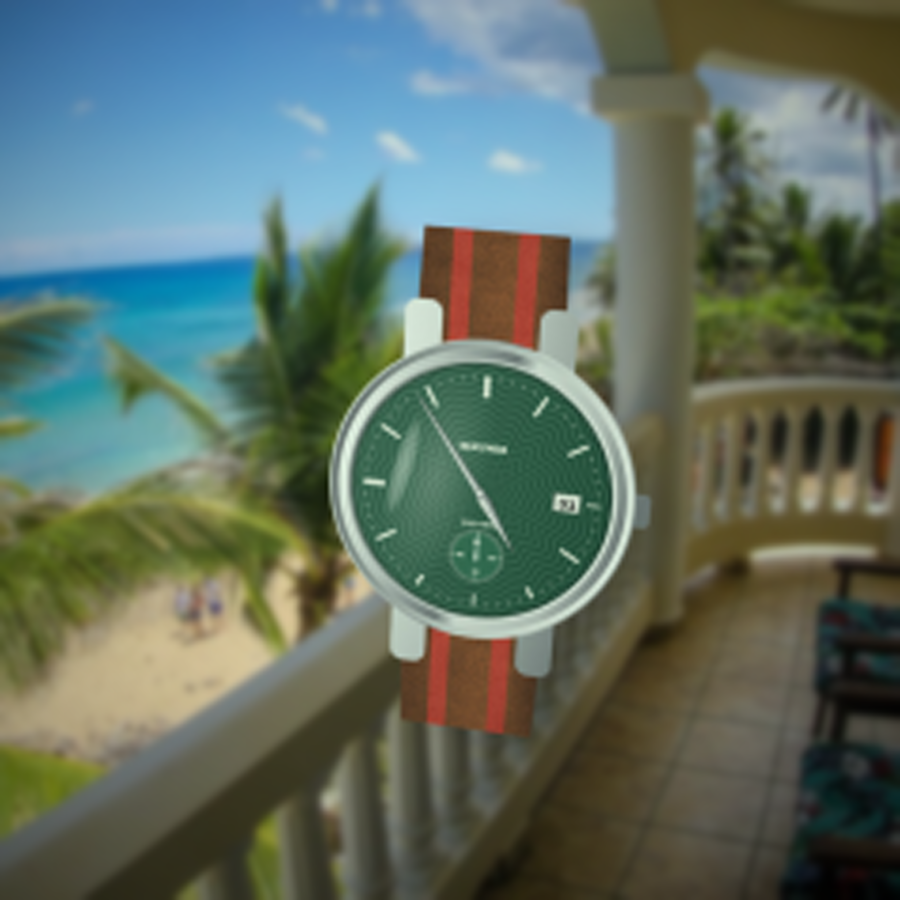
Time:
4.54
